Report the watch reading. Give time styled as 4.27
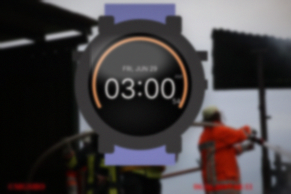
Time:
3.00
